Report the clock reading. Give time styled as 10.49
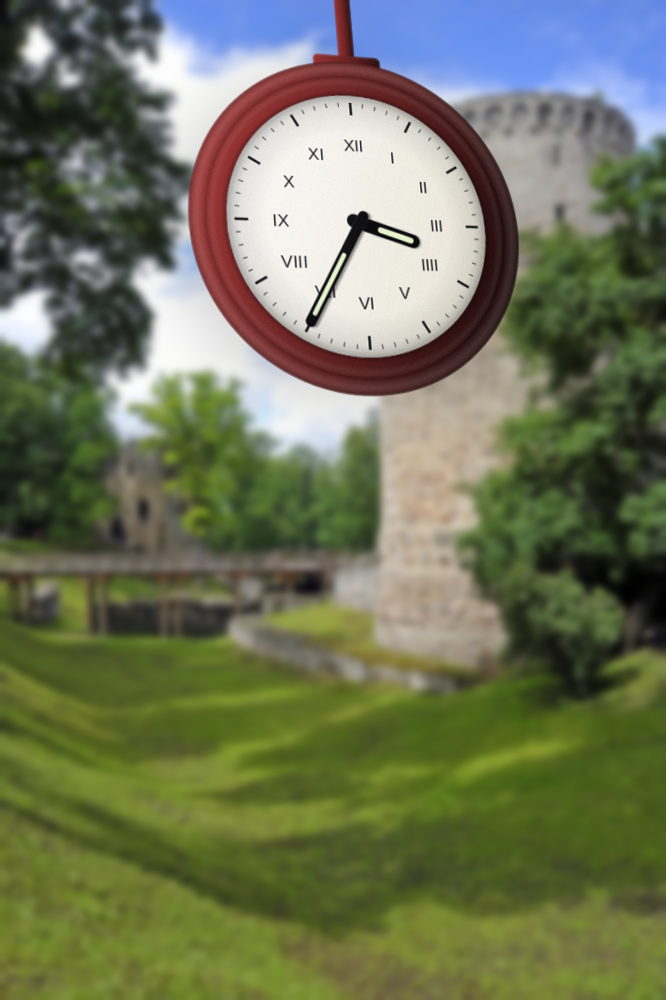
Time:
3.35
